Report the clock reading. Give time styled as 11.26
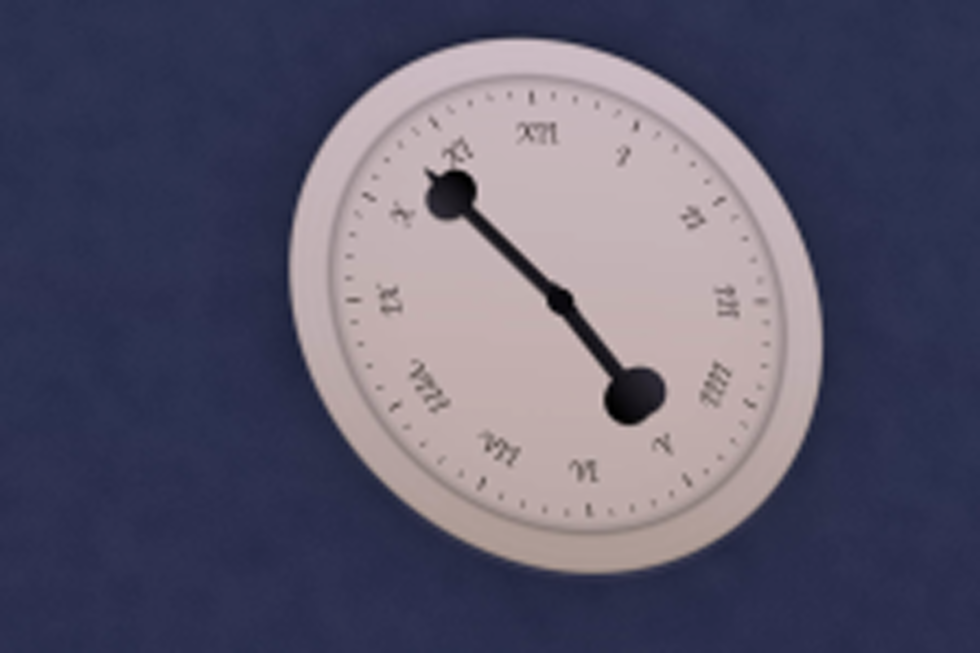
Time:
4.53
